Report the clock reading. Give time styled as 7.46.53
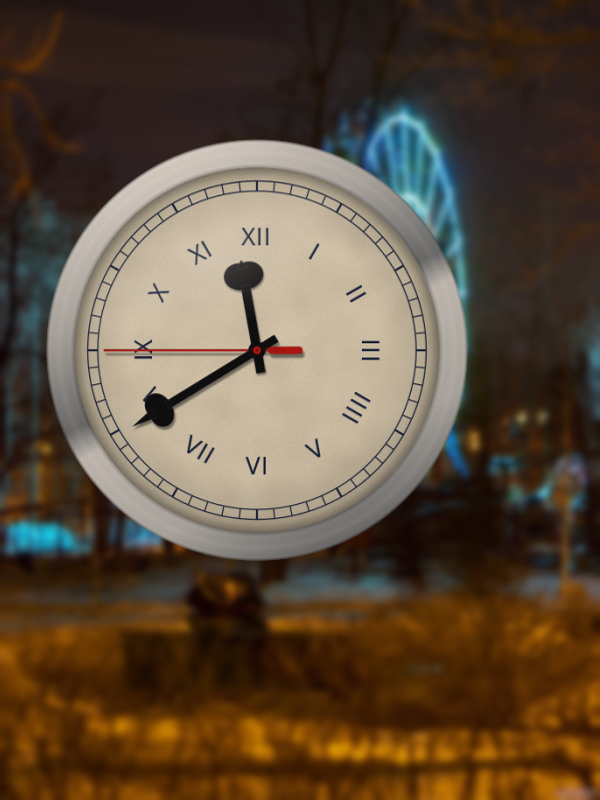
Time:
11.39.45
